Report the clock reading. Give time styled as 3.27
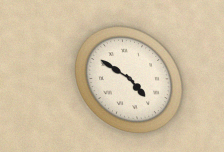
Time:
4.51
